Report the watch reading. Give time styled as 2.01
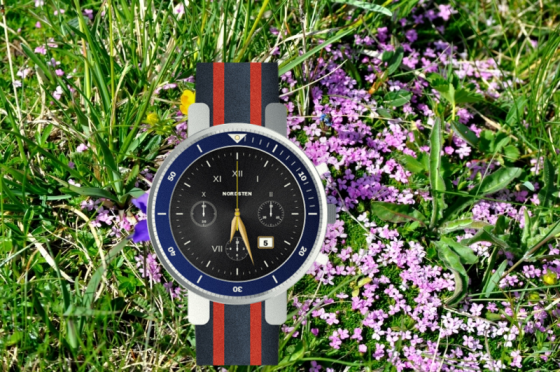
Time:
6.27
